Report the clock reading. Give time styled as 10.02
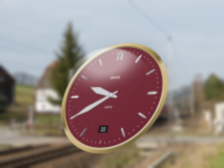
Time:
9.40
